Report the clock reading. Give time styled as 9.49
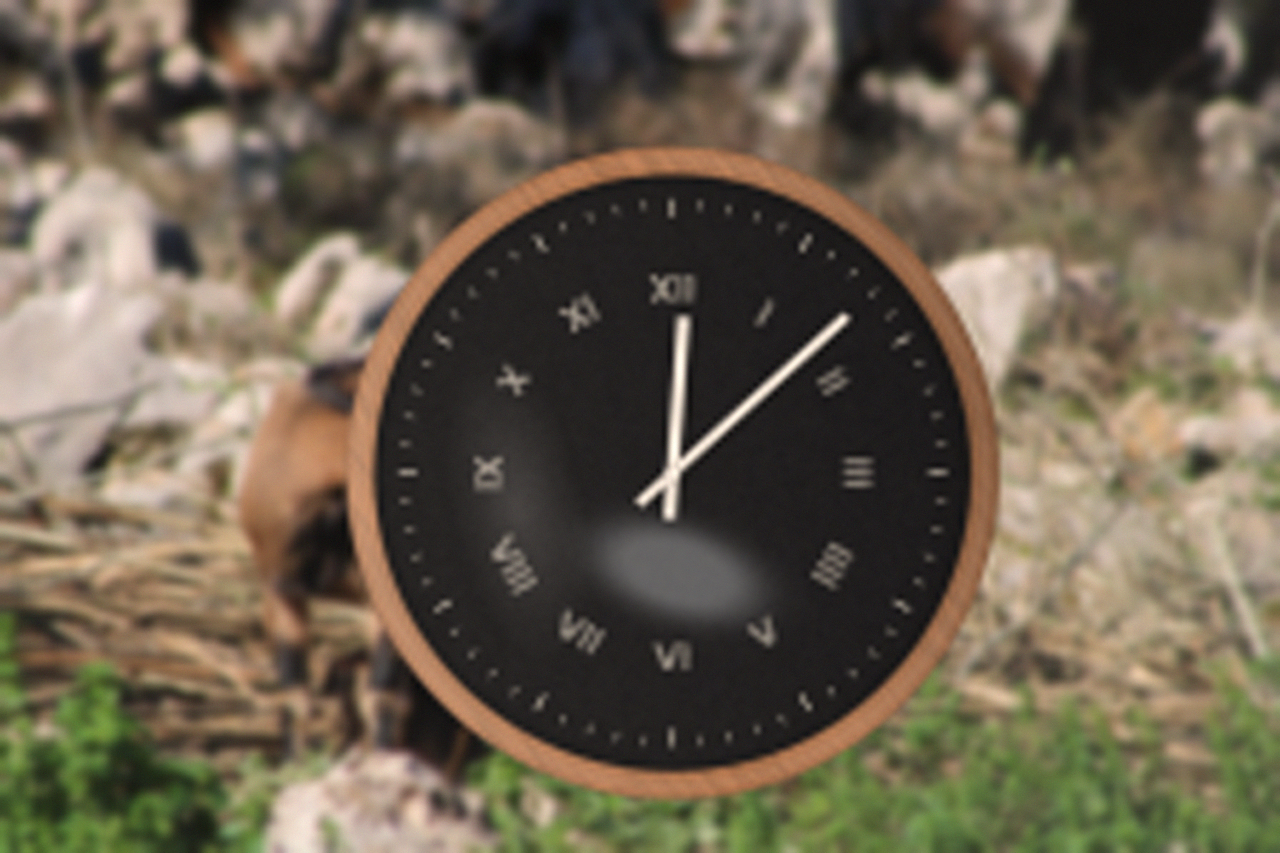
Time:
12.08
